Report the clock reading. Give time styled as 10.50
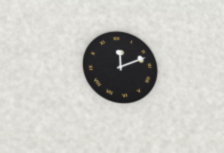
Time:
12.12
